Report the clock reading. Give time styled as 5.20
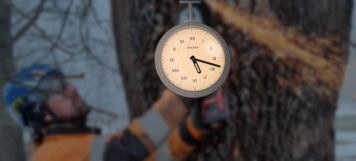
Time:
5.18
